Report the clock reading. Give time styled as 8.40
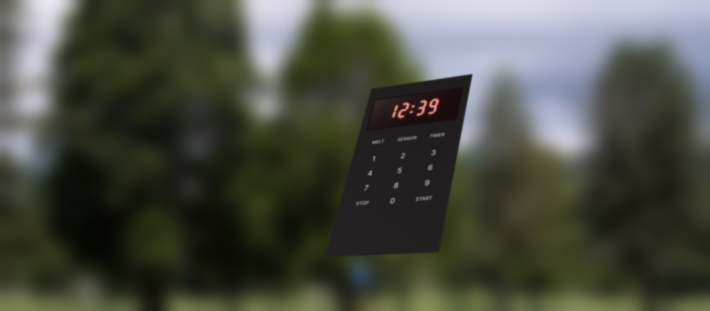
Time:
12.39
